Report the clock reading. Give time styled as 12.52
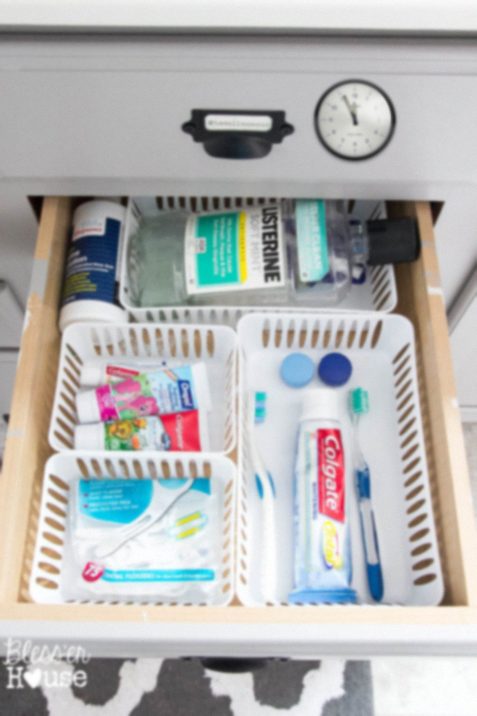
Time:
11.56
